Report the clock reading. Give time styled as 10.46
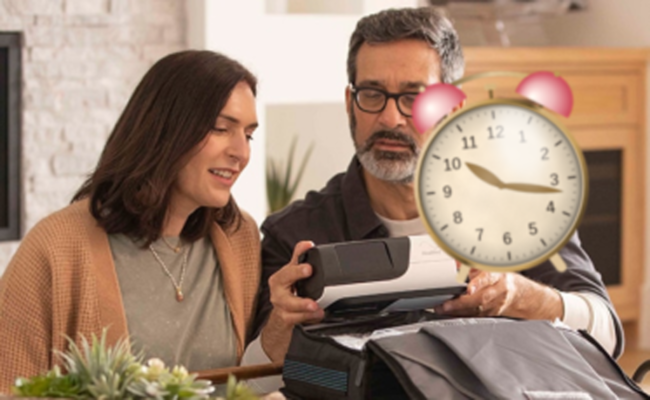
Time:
10.17
